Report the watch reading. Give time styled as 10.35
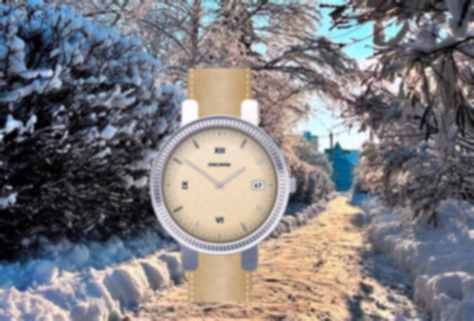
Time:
1.51
